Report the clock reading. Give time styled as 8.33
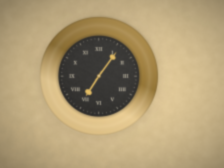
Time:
7.06
